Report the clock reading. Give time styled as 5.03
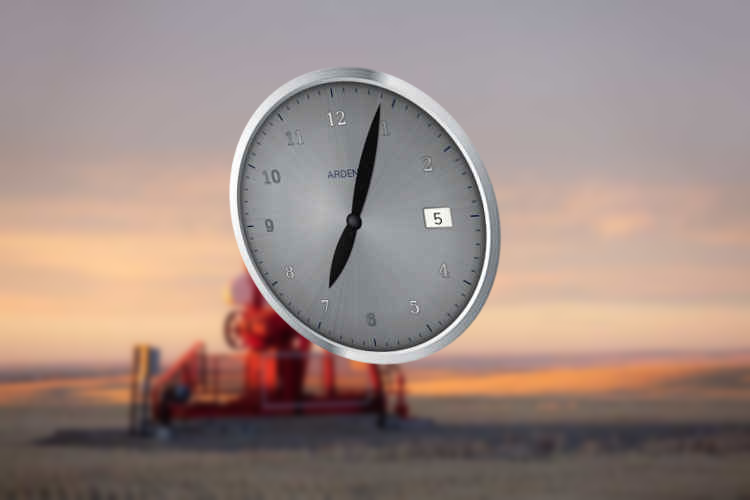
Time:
7.04
